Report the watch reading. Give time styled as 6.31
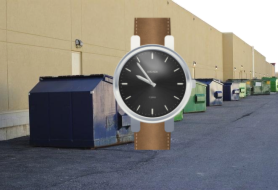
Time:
9.54
